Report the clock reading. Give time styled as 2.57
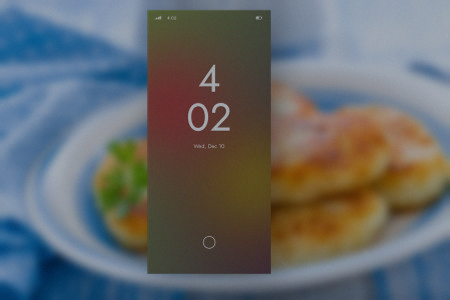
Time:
4.02
